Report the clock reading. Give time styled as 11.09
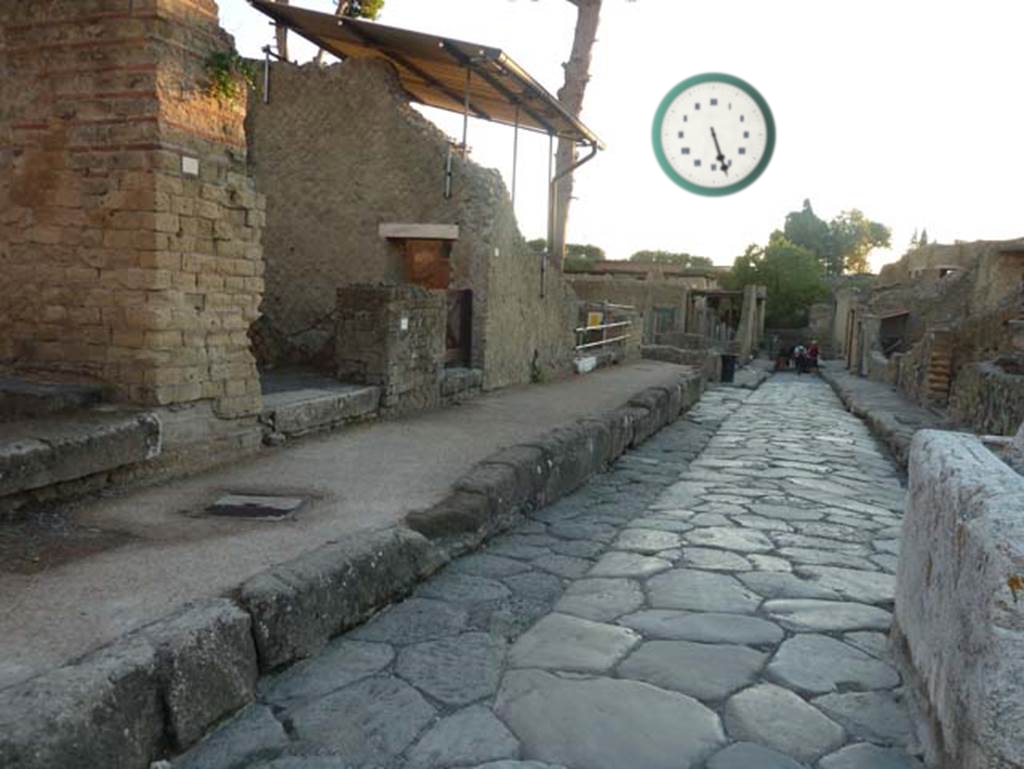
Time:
5.27
